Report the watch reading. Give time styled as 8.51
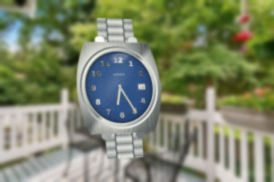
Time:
6.25
